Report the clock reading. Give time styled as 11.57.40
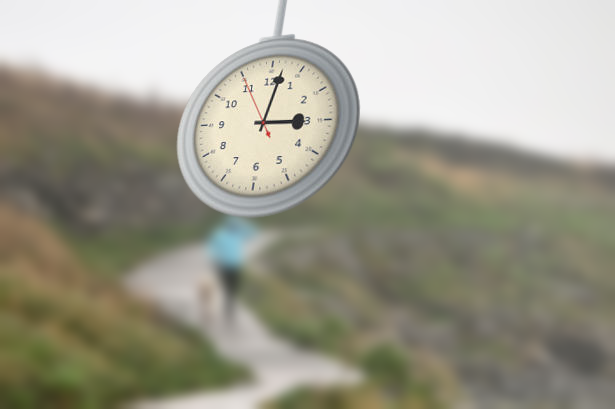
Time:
3.01.55
